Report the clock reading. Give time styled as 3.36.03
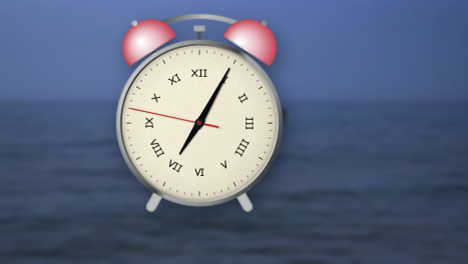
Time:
7.04.47
